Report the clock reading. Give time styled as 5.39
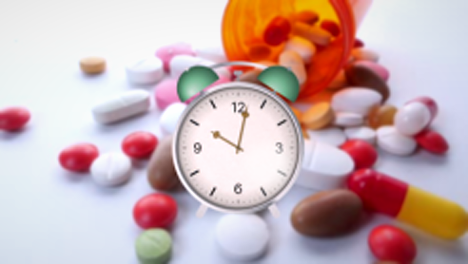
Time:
10.02
